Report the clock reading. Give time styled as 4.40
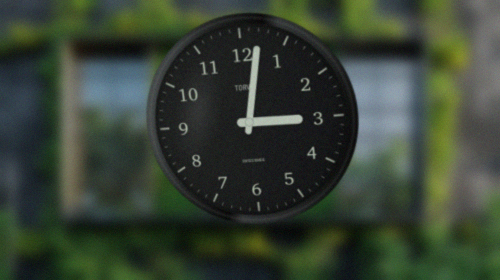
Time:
3.02
